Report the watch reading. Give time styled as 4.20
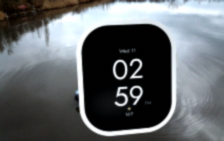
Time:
2.59
